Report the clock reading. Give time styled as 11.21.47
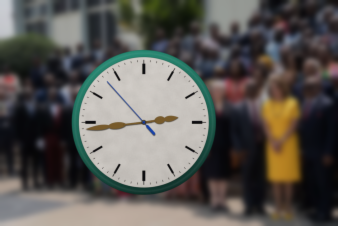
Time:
2.43.53
